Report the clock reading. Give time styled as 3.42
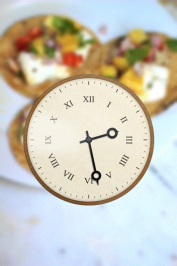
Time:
2.28
